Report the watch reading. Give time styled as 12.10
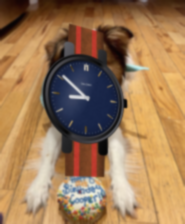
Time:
8.51
